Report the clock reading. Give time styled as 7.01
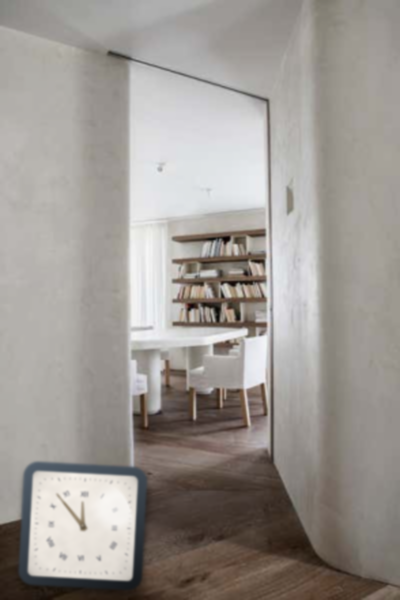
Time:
11.53
